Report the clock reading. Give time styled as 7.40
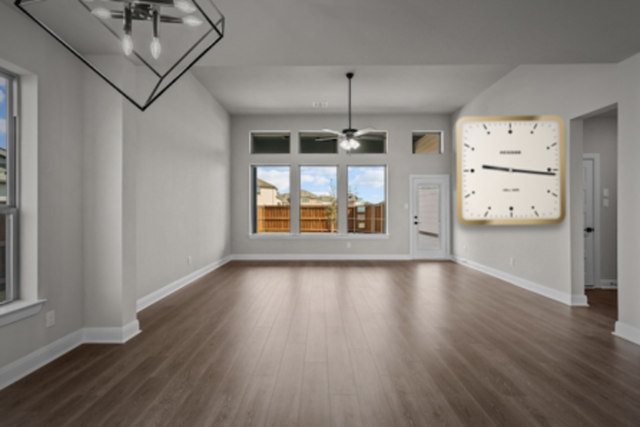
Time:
9.16
